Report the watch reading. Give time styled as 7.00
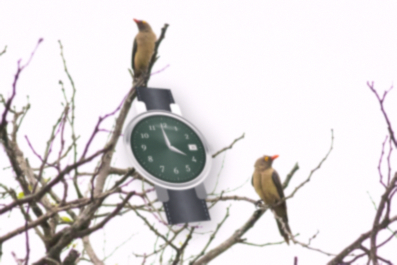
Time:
3.59
